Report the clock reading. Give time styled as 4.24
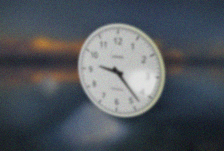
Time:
9.23
